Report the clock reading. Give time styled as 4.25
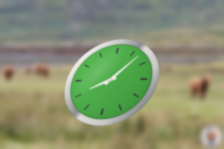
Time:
8.07
